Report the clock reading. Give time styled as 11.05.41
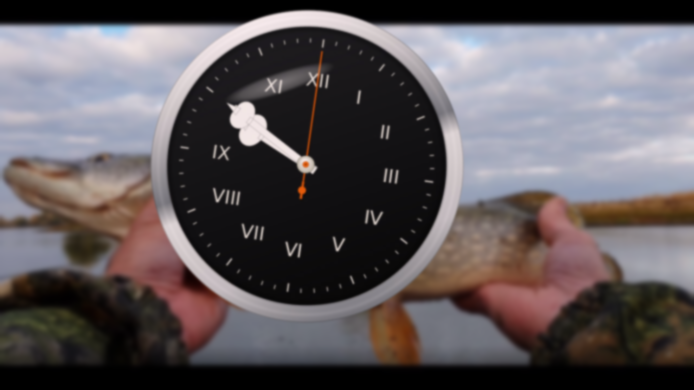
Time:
9.50.00
